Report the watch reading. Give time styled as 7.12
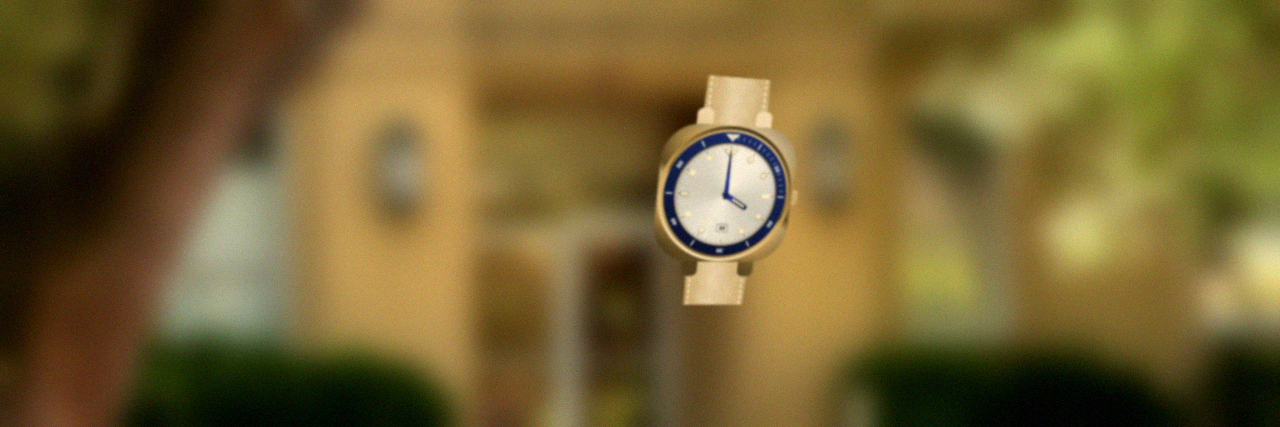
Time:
4.00
